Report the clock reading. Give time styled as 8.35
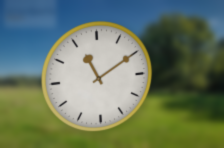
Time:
11.10
